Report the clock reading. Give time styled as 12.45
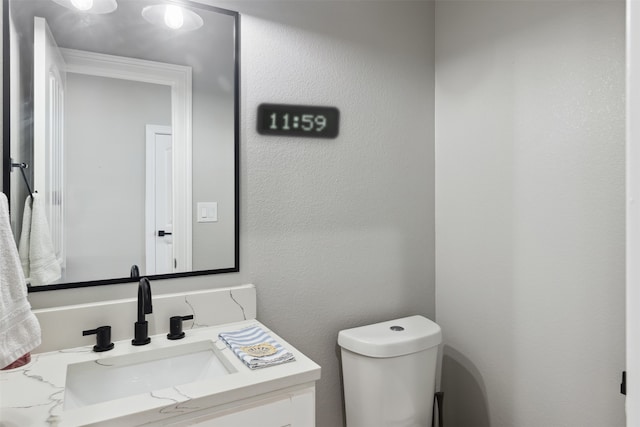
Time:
11.59
